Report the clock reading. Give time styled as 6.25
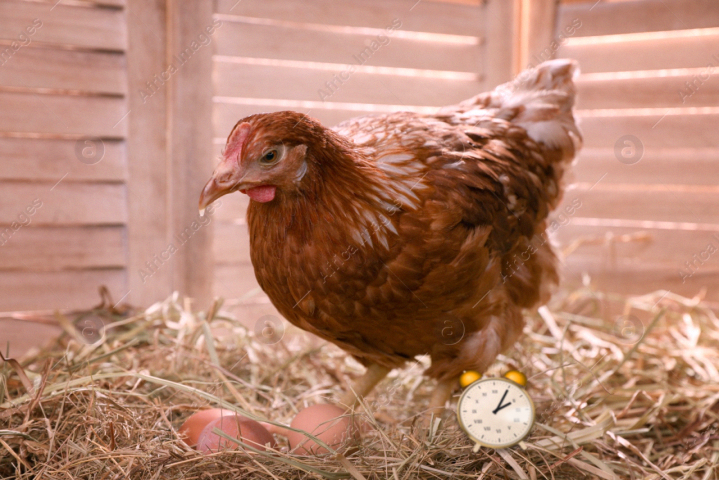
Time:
2.05
